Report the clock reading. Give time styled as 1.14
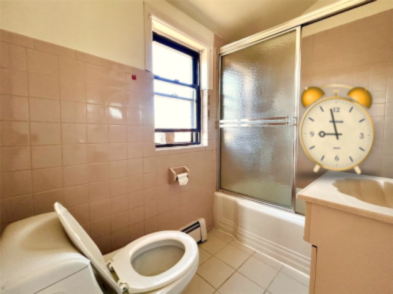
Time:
8.58
